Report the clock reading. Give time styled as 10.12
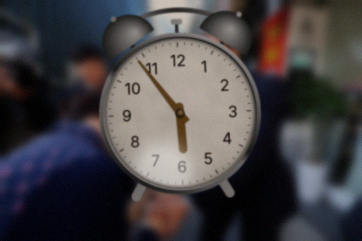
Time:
5.54
